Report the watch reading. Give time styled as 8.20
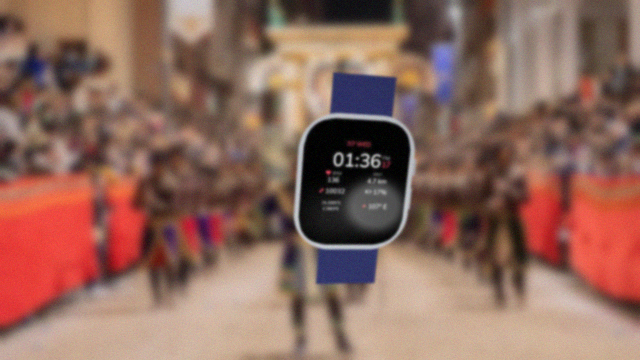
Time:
1.36
